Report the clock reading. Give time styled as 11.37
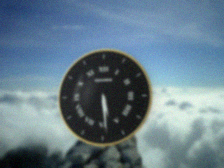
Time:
5.29
